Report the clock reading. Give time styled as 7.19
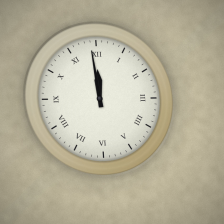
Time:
11.59
